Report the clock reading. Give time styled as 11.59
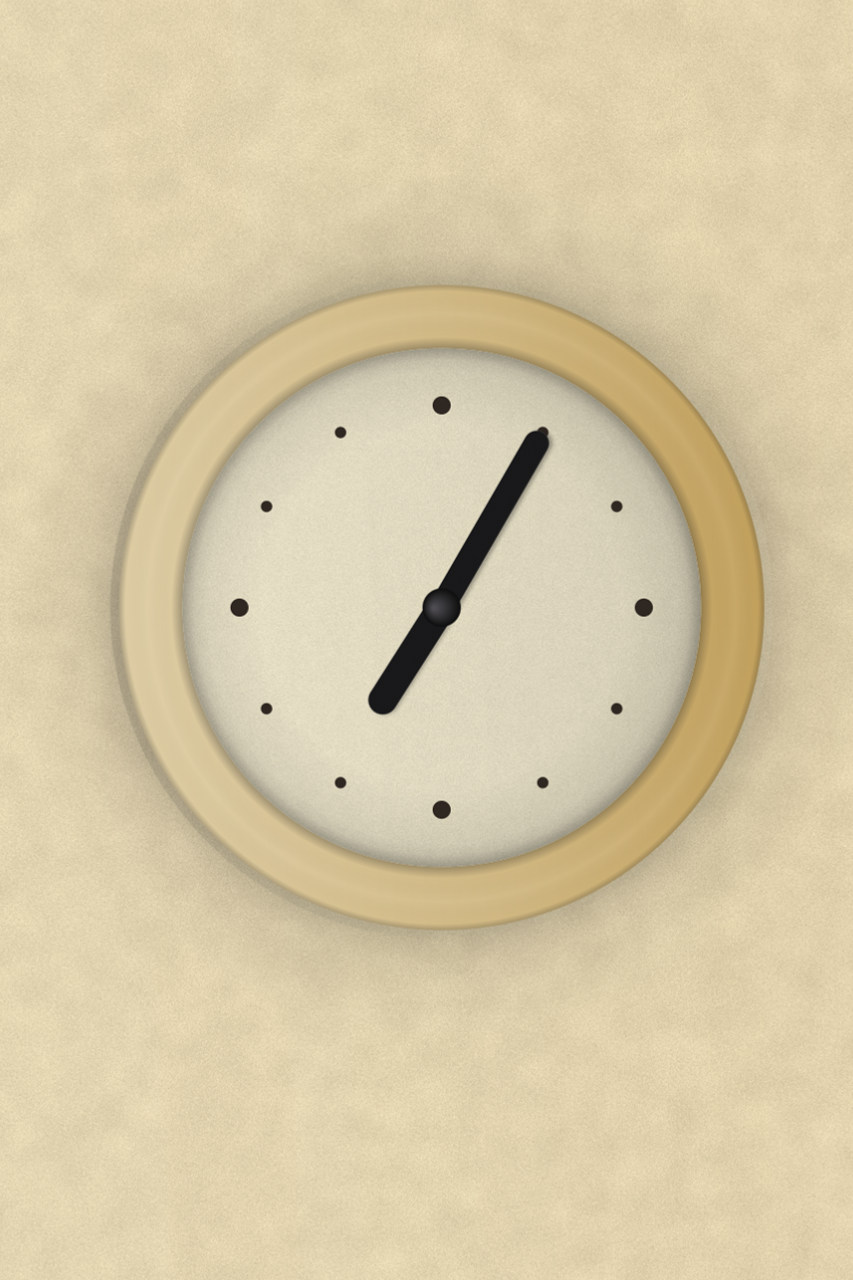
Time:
7.05
